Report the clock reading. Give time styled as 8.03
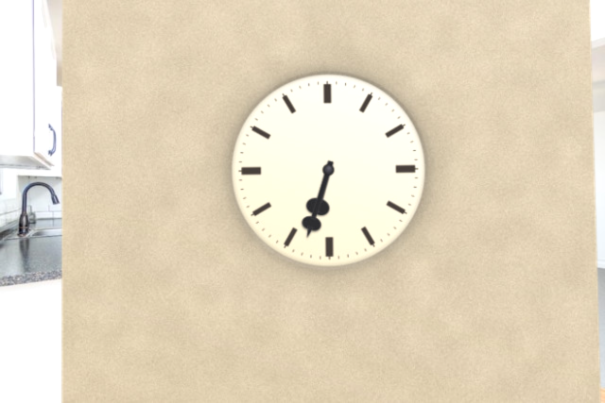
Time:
6.33
